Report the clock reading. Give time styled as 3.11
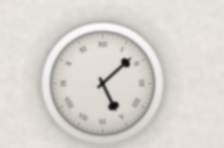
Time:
5.08
